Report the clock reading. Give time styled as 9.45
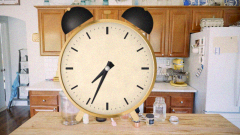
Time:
7.34
